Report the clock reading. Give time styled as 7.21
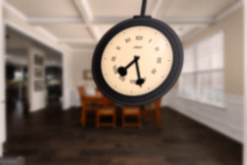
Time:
7.27
